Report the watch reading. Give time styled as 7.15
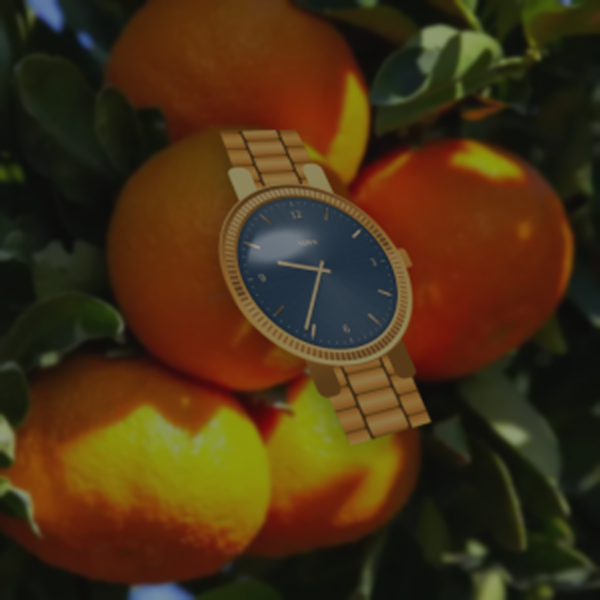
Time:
9.36
